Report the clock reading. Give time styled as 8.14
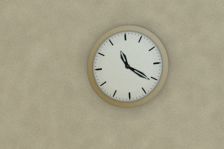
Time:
11.21
